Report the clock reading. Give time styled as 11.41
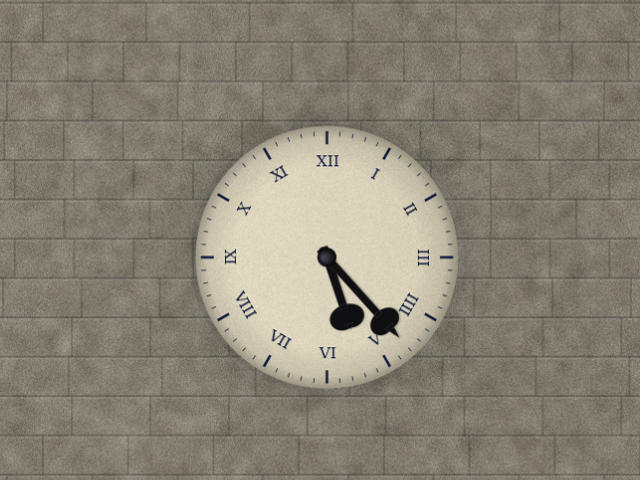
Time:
5.23
